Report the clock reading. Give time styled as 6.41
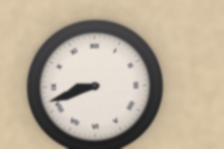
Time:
8.42
